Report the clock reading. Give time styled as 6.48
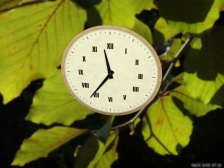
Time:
11.36
